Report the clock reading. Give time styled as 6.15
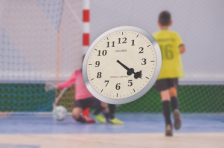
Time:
4.21
